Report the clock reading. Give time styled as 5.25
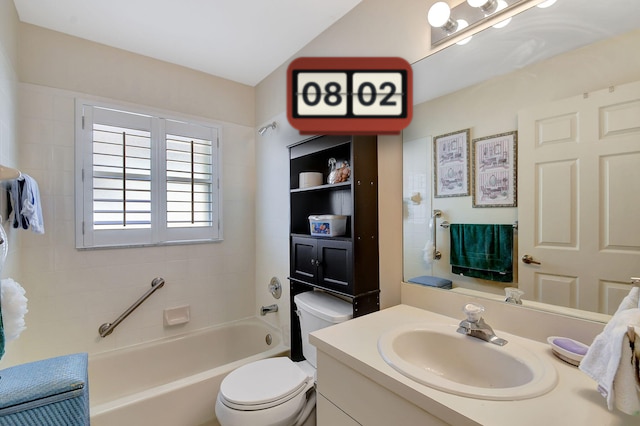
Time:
8.02
